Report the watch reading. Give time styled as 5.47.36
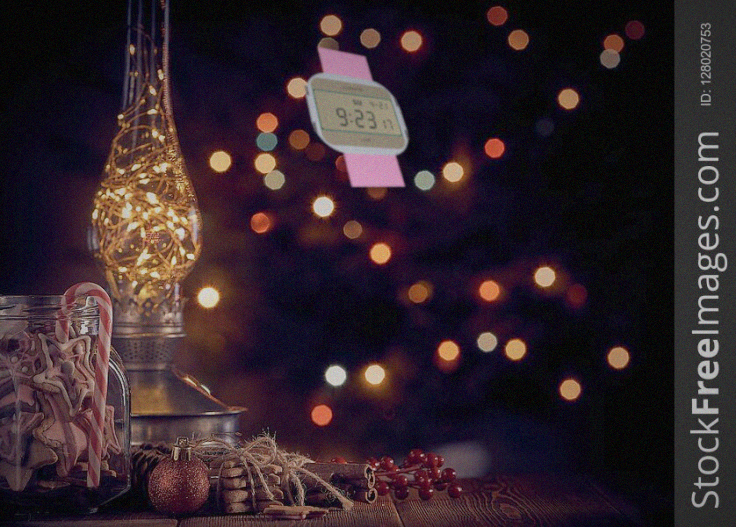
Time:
9.23.17
